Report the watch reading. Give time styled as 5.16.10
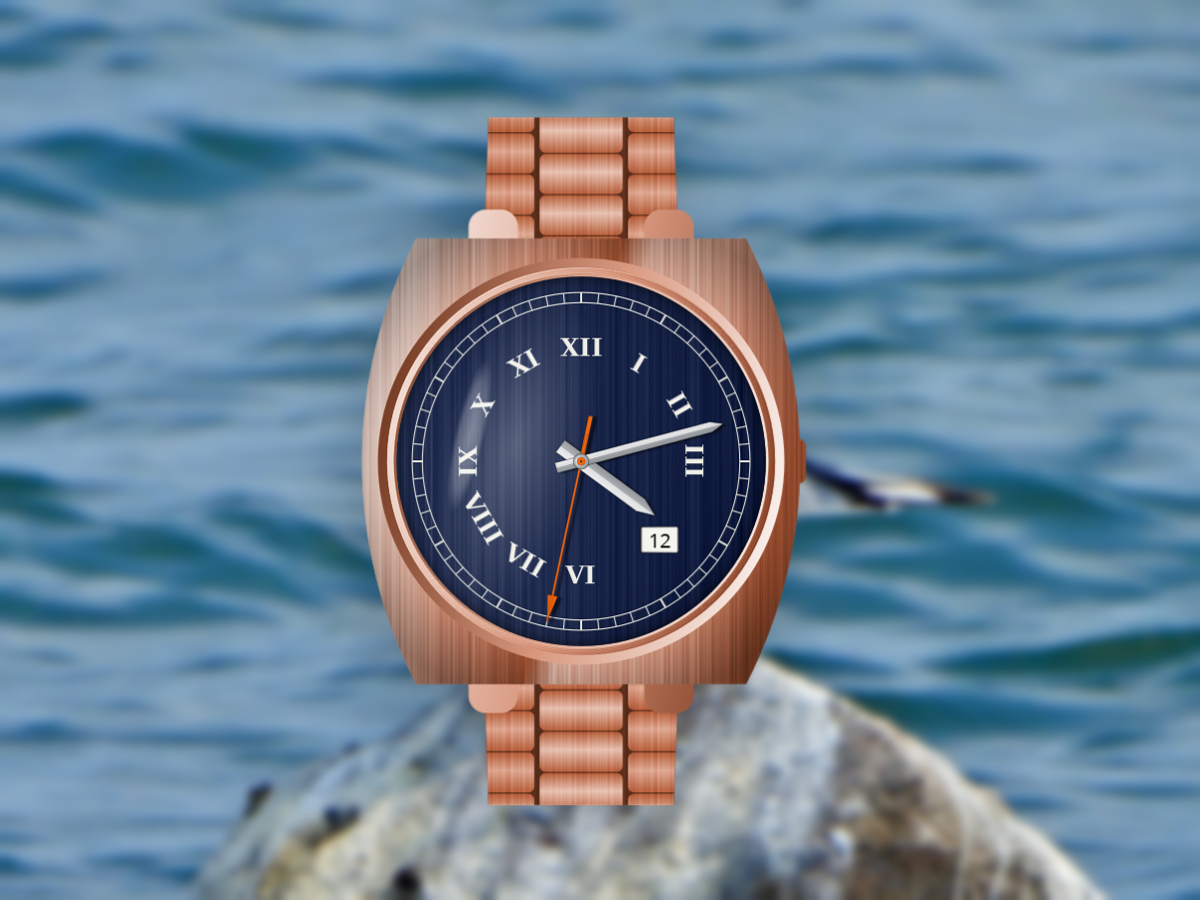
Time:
4.12.32
